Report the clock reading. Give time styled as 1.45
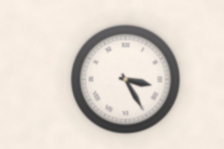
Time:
3.25
